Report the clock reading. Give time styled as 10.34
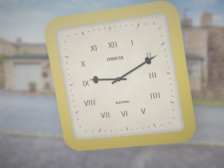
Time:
9.11
